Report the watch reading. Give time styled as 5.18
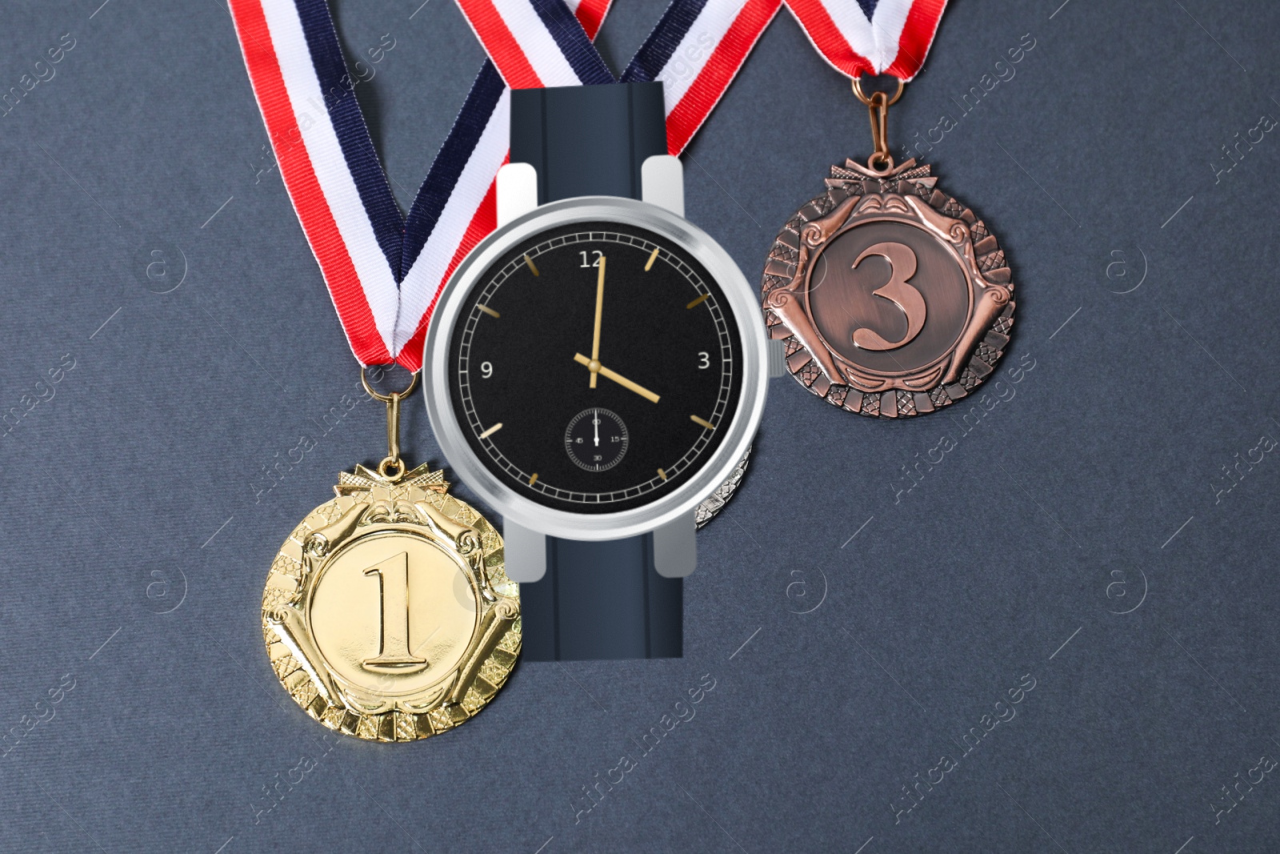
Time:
4.01
